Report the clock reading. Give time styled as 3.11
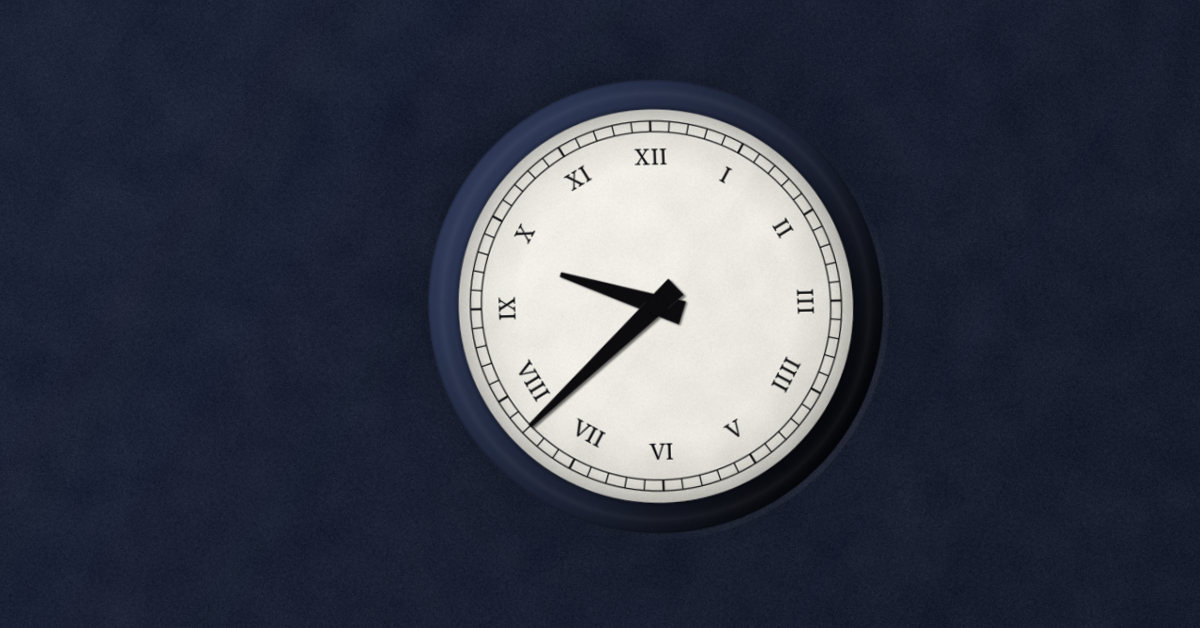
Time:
9.38
